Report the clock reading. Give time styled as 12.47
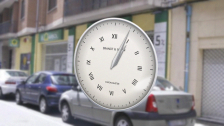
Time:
1.04
